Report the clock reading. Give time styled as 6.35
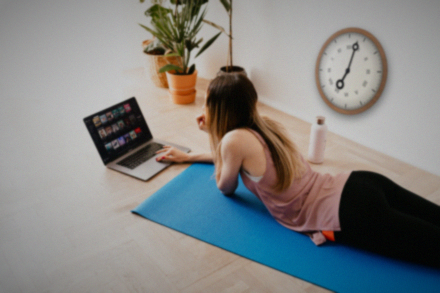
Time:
7.03
